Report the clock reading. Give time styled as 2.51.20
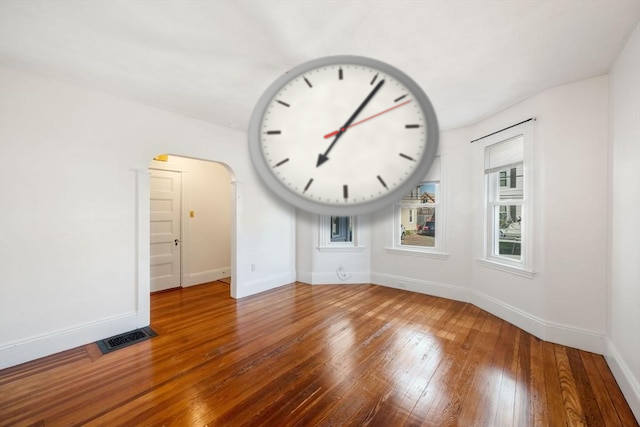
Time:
7.06.11
